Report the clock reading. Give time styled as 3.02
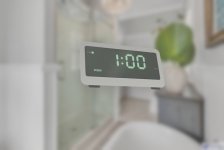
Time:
1.00
